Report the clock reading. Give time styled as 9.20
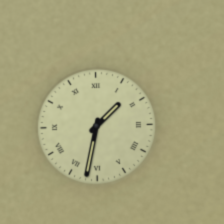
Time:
1.32
